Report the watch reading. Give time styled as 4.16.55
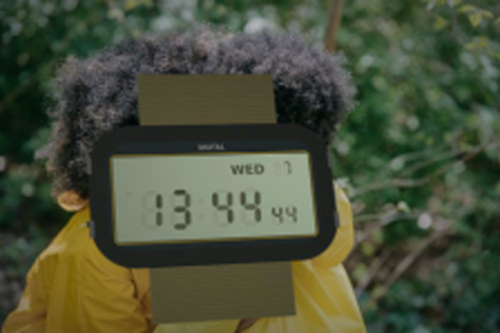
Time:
13.44.44
